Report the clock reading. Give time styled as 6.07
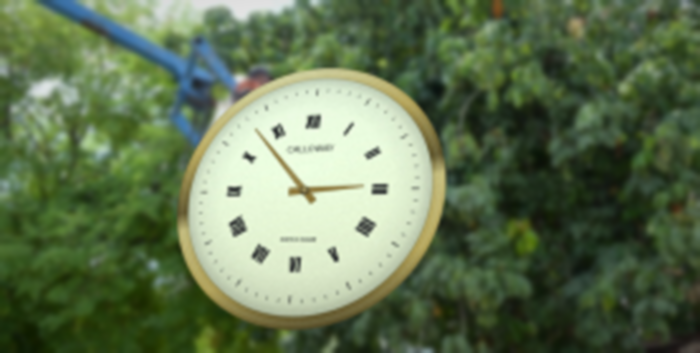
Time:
2.53
